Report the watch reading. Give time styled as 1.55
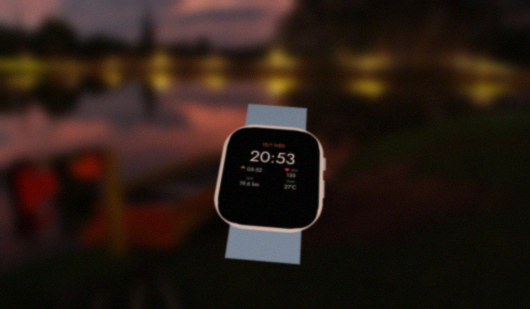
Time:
20.53
